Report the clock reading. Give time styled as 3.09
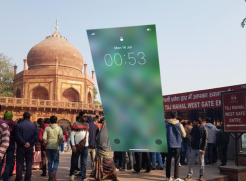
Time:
0.53
